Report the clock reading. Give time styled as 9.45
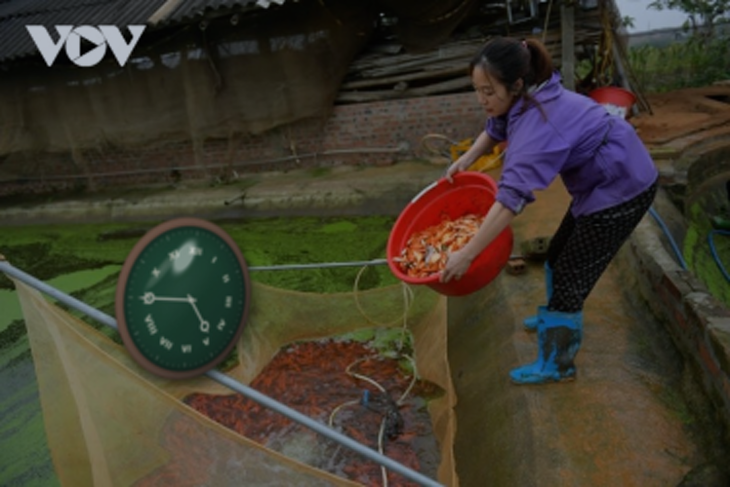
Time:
4.45
